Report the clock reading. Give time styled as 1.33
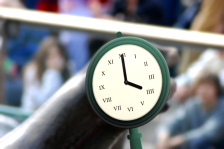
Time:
4.00
